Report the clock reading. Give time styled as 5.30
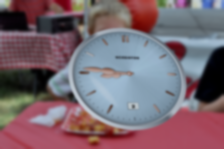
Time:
8.46
